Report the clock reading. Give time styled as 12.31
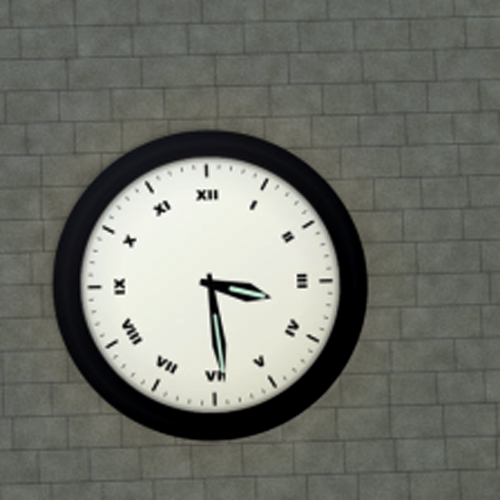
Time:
3.29
